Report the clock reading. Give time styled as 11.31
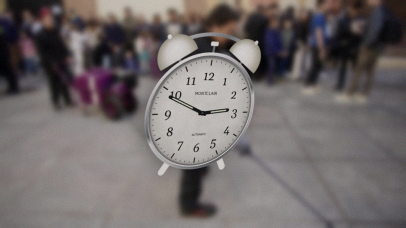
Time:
2.49
